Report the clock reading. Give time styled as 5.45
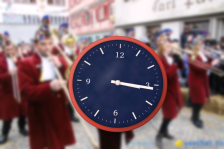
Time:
3.16
